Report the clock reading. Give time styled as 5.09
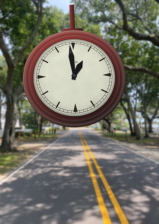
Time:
12.59
